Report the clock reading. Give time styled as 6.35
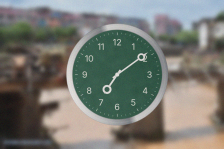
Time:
7.09
